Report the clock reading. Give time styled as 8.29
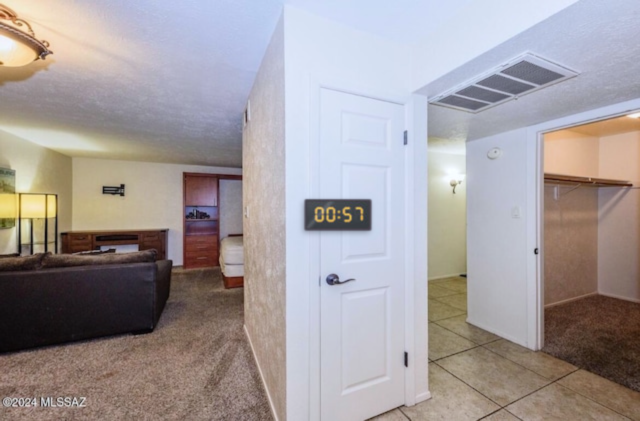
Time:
0.57
